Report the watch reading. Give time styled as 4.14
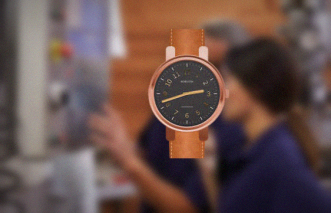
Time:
2.42
